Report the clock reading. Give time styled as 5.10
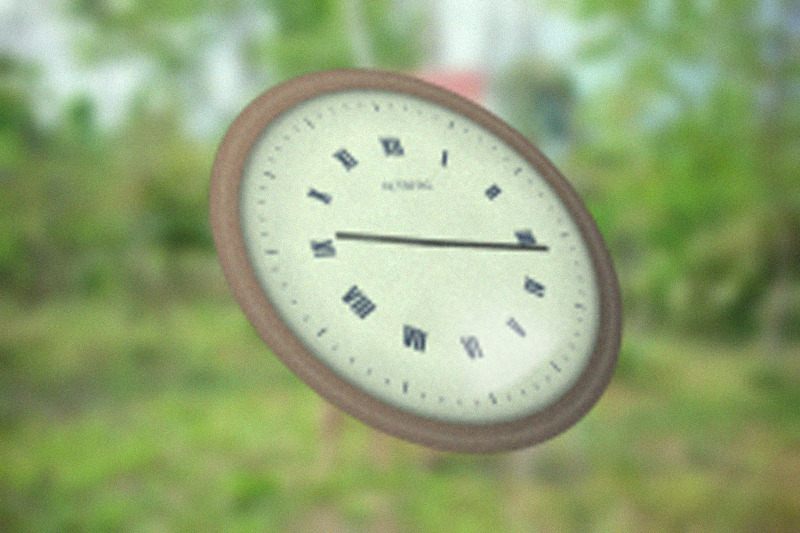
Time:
9.16
